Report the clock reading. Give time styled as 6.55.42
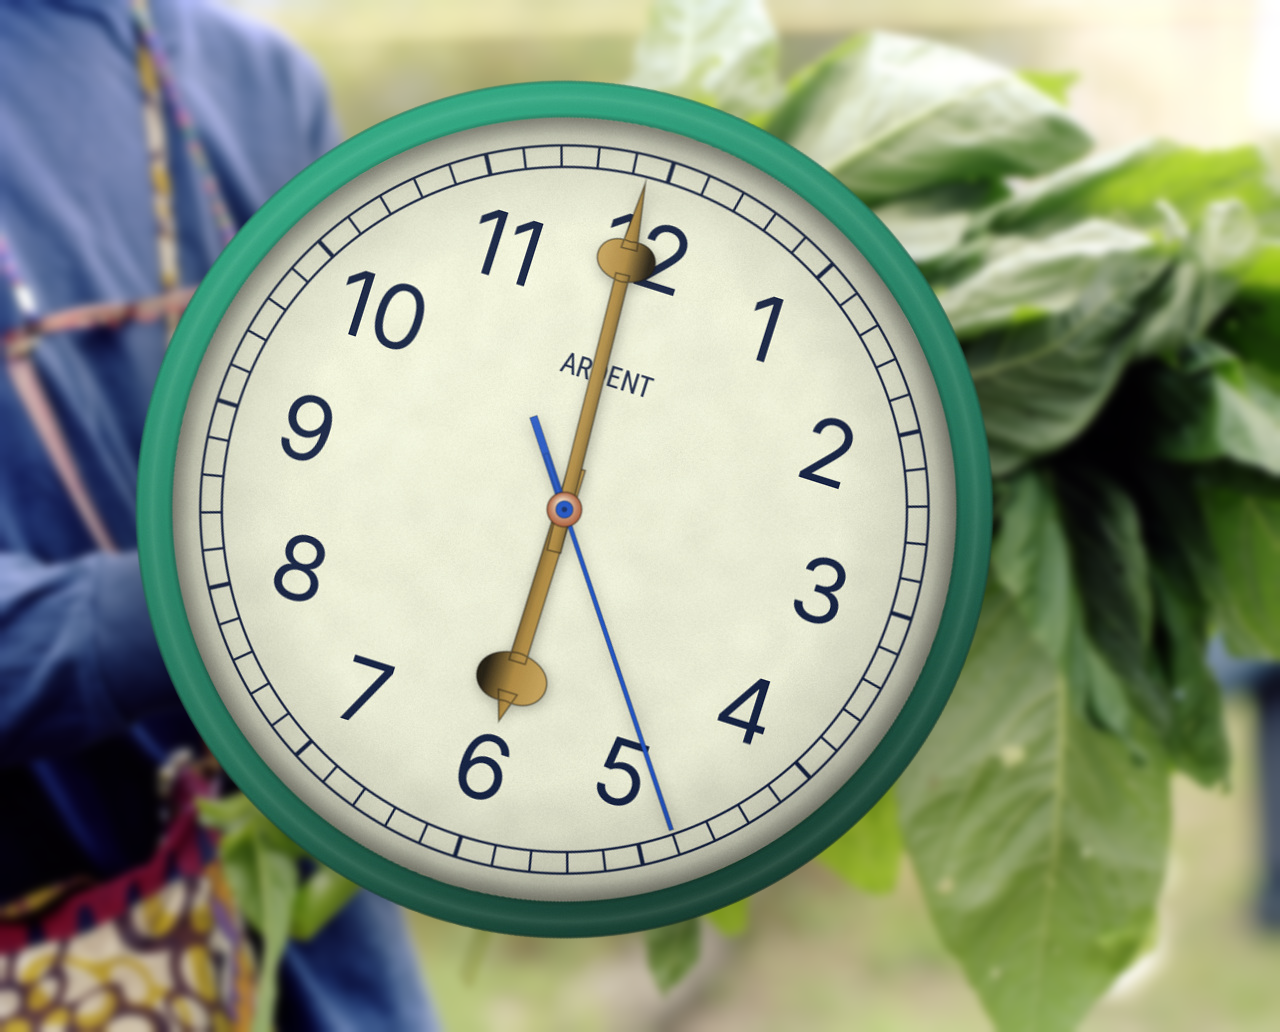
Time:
5.59.24
